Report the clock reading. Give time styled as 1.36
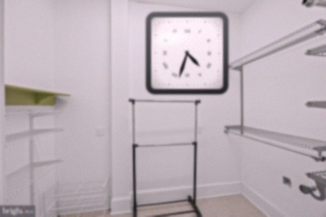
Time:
4.33
